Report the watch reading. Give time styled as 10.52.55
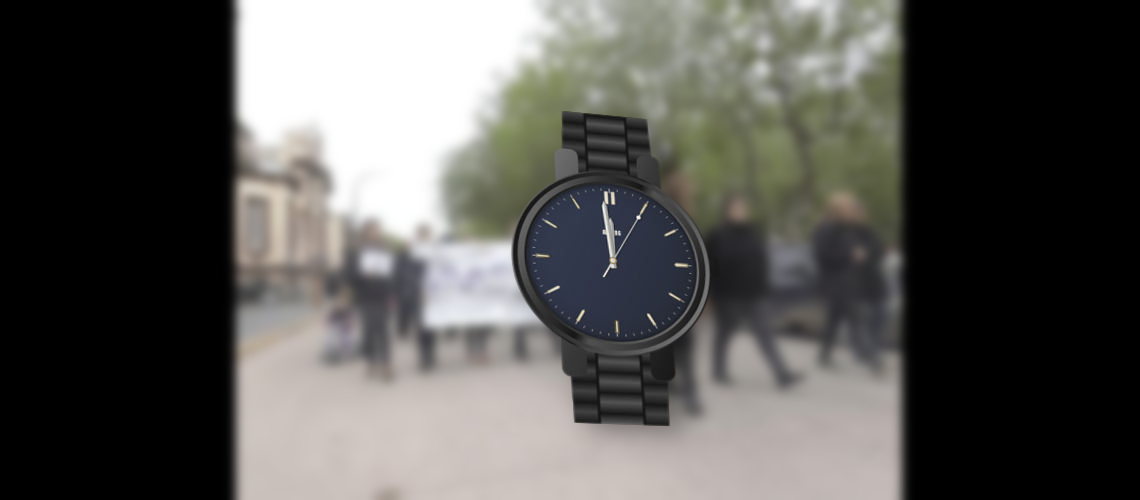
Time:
11.59.05
